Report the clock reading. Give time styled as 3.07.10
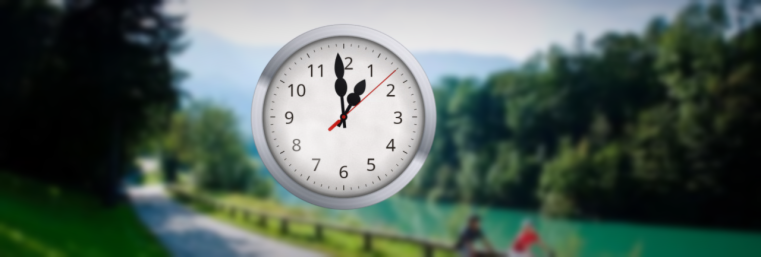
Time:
12.59.08
